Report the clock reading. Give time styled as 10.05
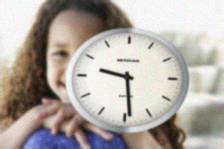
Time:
9.29
